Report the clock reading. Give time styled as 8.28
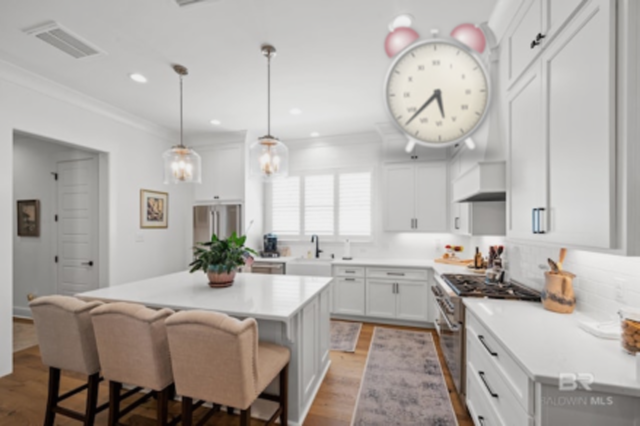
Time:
5.38
